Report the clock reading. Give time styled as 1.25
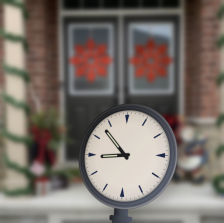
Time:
8.53
